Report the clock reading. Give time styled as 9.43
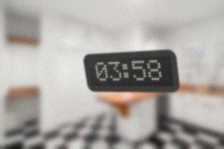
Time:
3.58
